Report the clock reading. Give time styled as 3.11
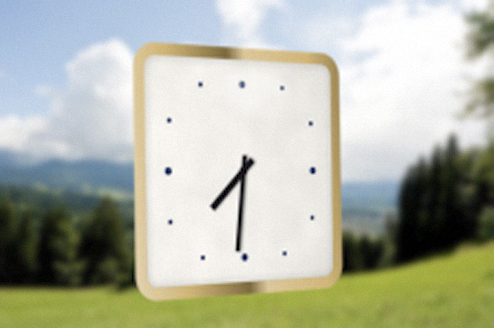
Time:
7.31
